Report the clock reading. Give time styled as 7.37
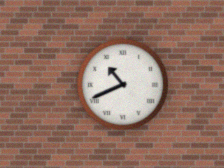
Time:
10.41
